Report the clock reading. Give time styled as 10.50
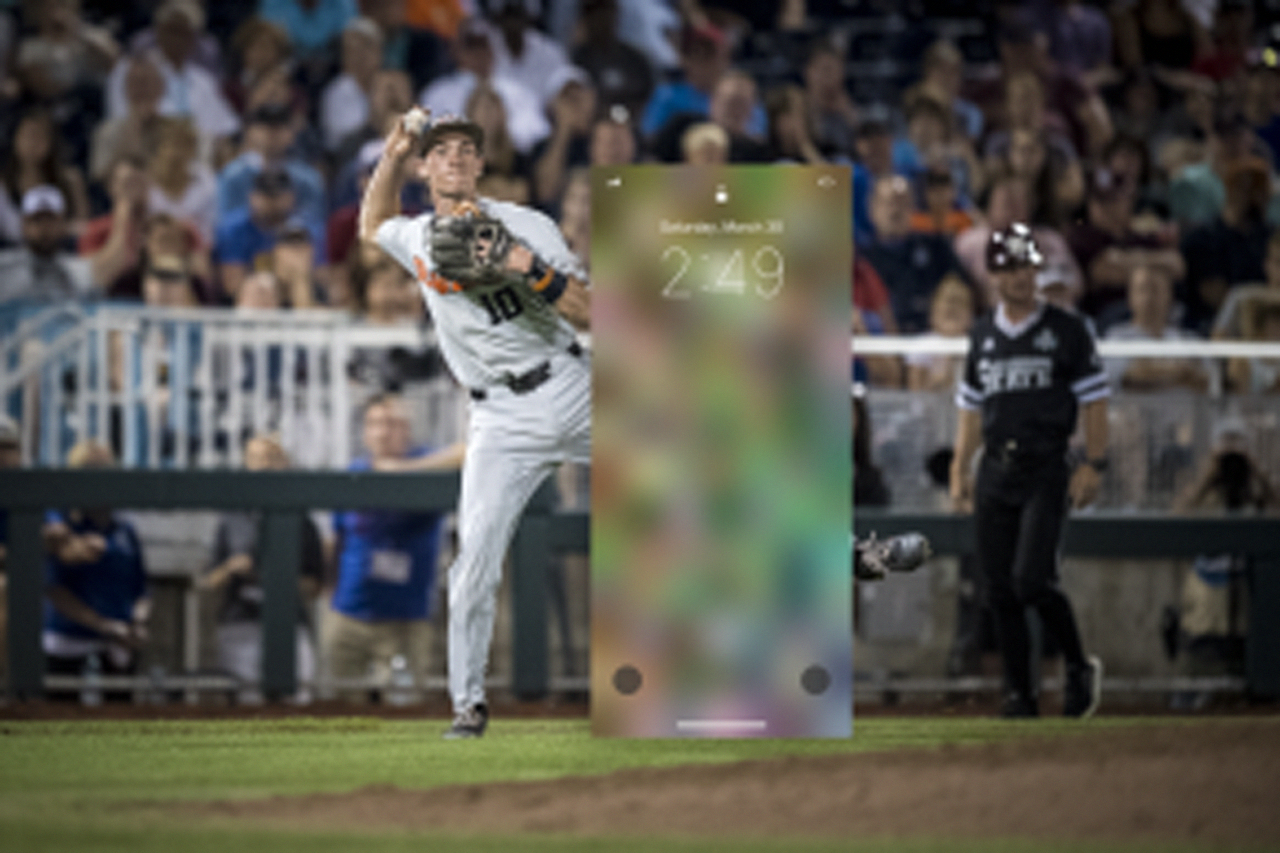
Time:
2.49
